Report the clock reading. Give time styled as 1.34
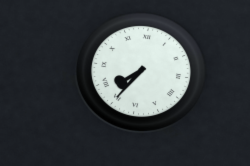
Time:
7.35
